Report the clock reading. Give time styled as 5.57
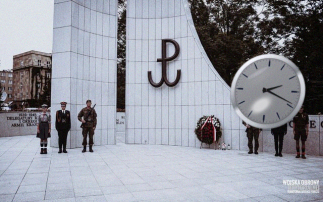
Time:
2.19
